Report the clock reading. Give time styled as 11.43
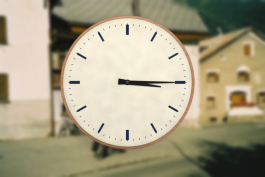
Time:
3.15
